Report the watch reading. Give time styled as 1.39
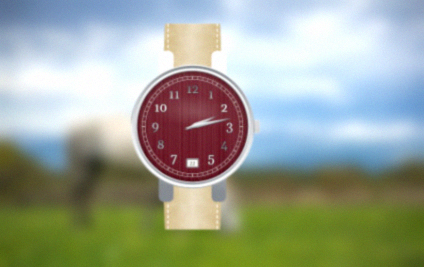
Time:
2.13
